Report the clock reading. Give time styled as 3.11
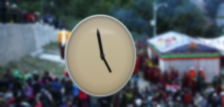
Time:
4.58
